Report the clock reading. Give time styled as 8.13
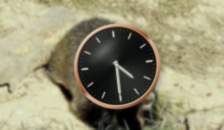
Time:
4.30
